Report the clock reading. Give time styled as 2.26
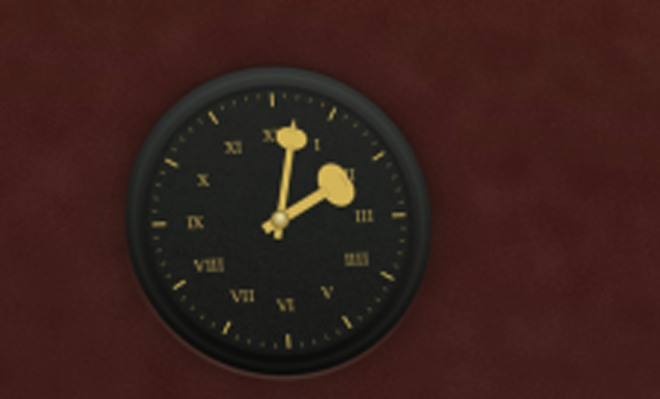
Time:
2.02
